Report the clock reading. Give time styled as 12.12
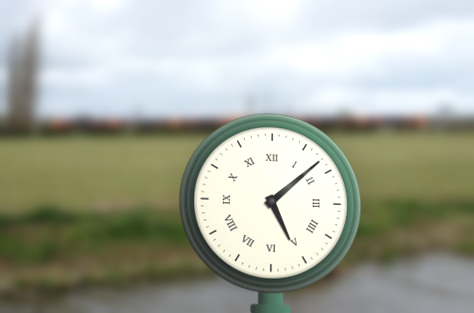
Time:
5.08
